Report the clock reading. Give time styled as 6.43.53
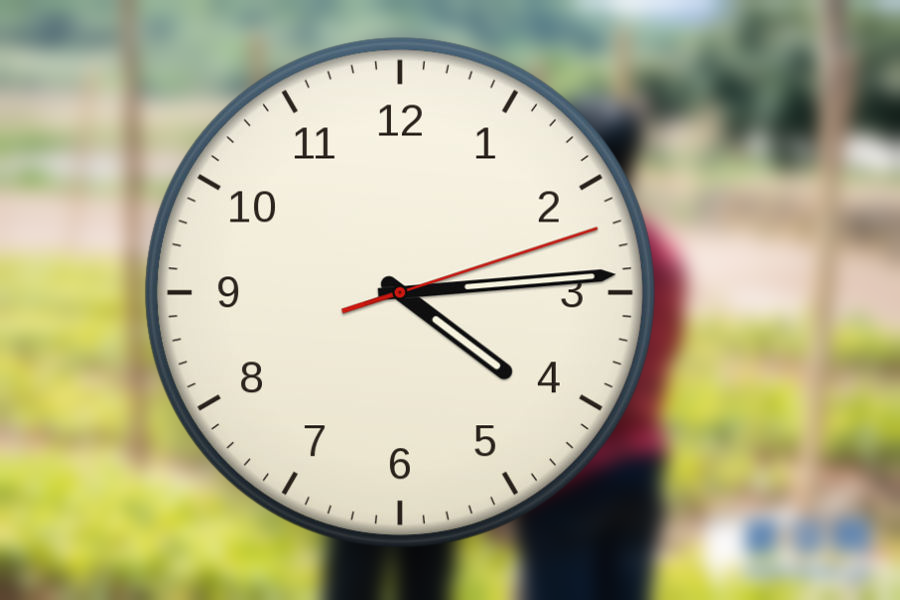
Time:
4.14.12
